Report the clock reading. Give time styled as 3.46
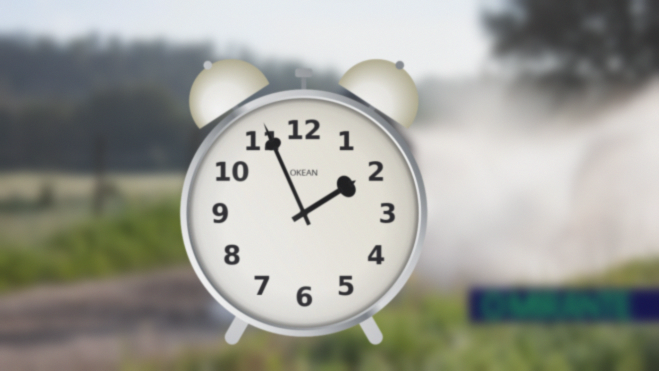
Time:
1.56
